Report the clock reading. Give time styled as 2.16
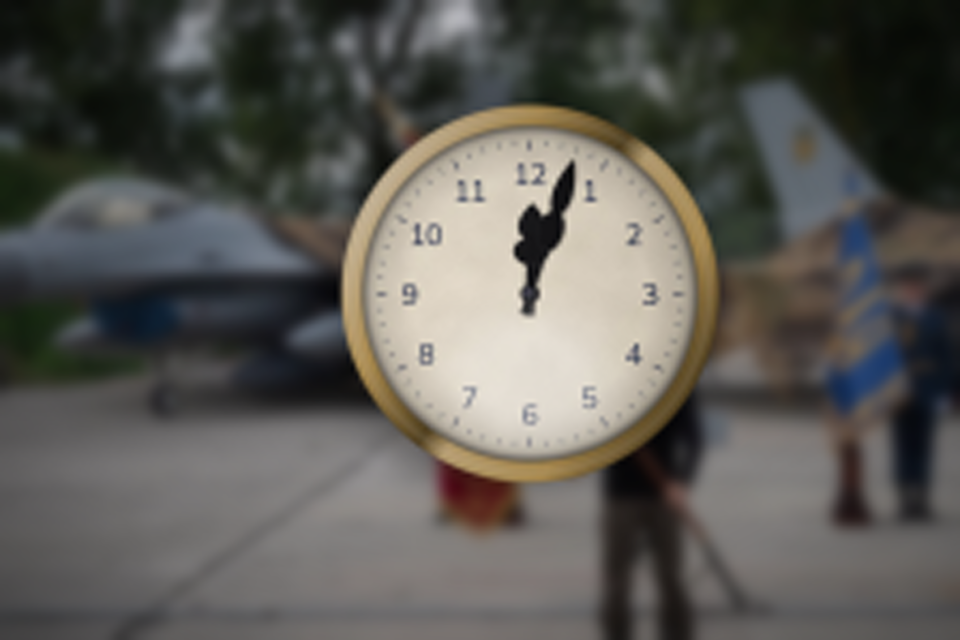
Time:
12.03
